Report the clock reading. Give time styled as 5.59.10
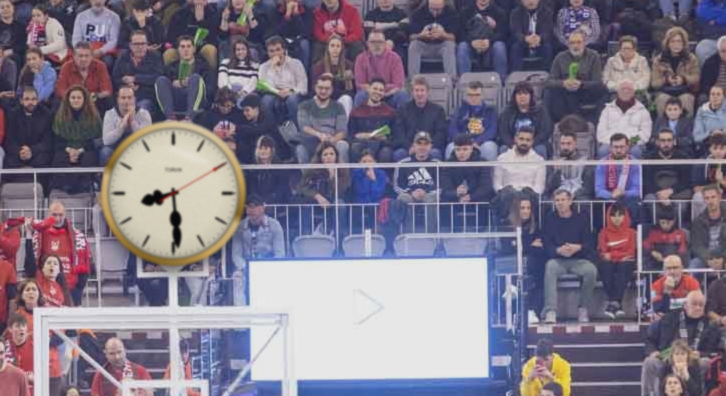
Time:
8.29.10
